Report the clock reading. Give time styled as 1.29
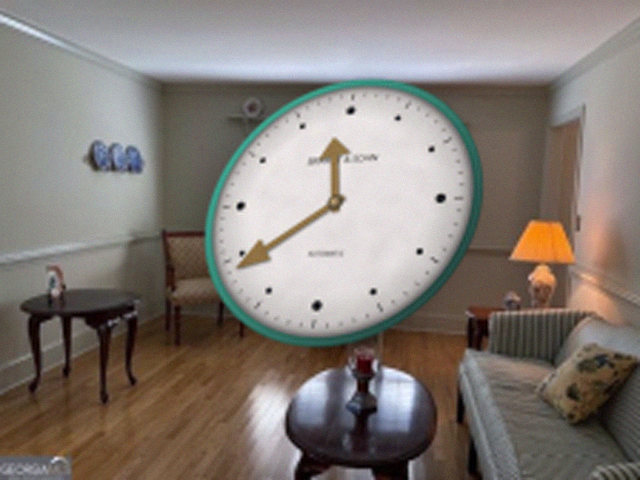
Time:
11.39
